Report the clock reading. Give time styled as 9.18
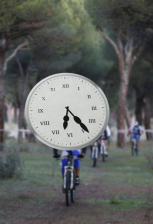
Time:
6.24
